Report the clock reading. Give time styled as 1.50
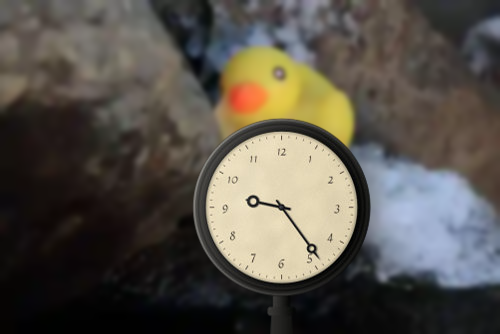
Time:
9.24
